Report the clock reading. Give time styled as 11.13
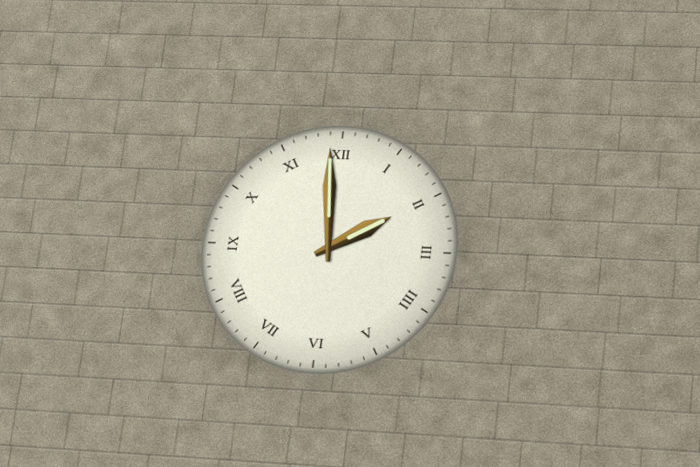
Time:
1.59
